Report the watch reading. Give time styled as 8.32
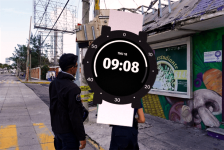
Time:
9.08
